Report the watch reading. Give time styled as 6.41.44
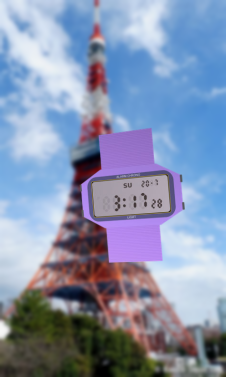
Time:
3.17.28
